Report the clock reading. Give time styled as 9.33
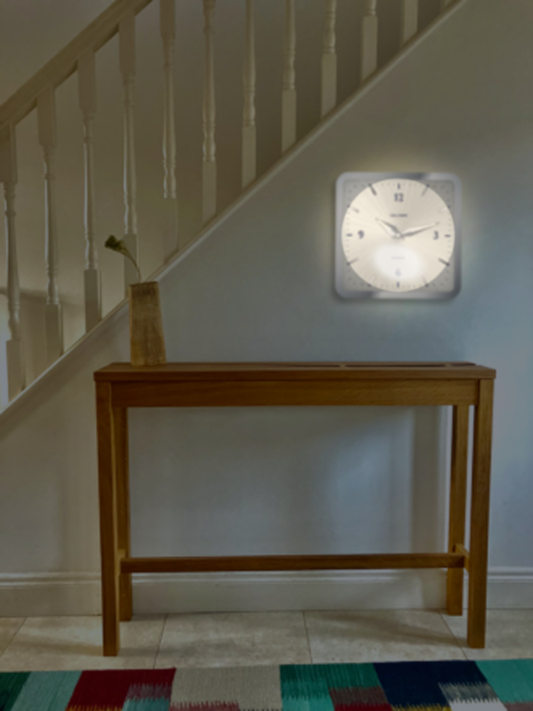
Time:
10.12
